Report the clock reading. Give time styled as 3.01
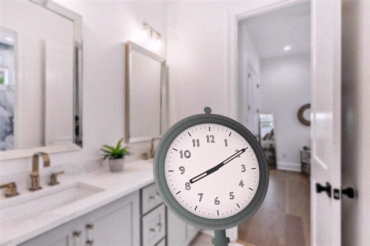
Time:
8.10
